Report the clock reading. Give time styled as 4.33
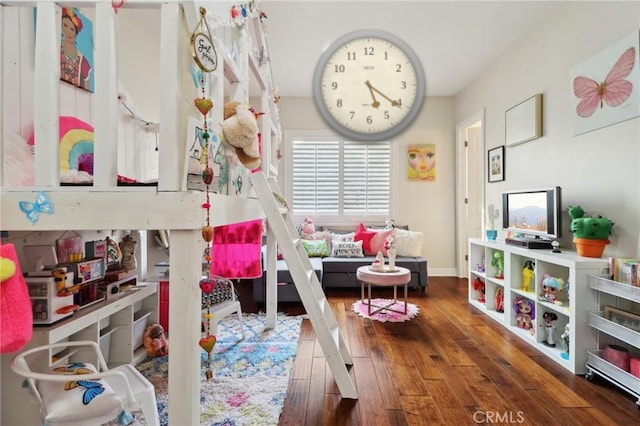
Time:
5.21
